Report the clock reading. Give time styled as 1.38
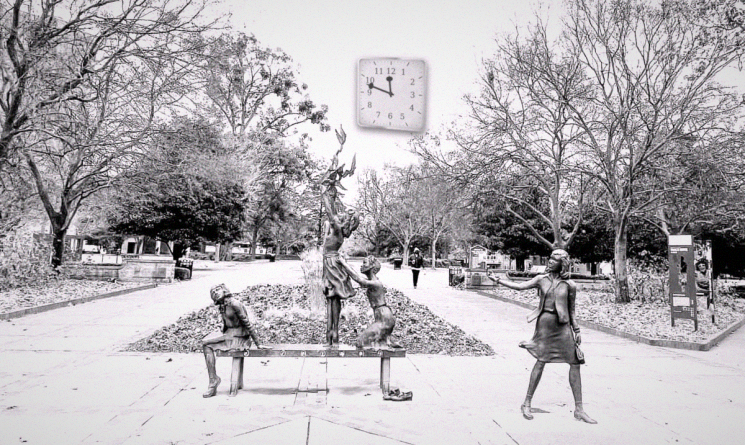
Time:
11.48
